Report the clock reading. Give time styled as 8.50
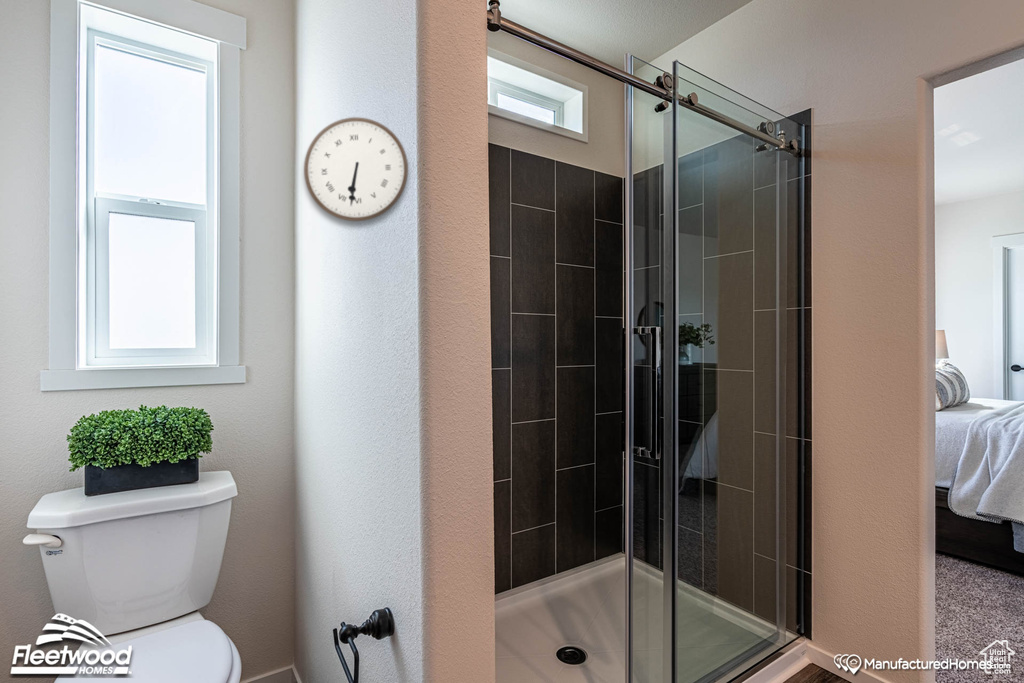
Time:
6.32
